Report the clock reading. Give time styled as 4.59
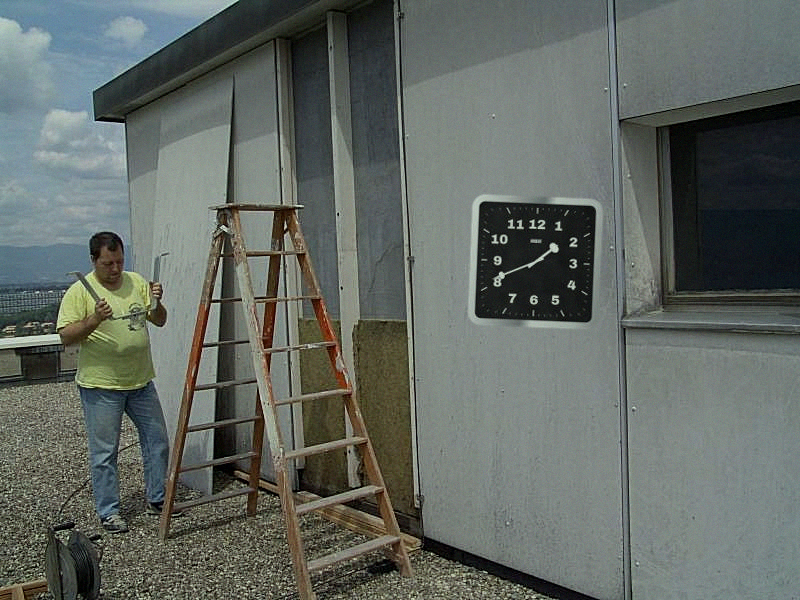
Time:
1.41
